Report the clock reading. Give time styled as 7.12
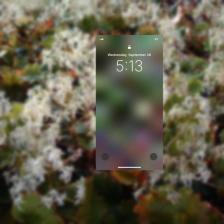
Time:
5.13
